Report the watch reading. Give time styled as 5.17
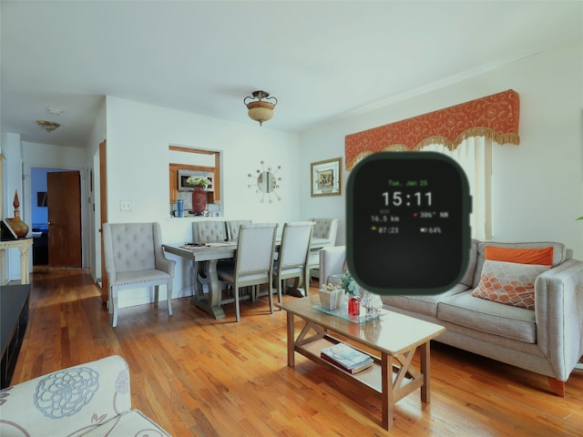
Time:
15.11
